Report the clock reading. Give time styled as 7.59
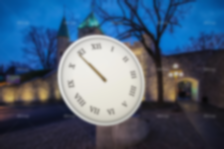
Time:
10.54
